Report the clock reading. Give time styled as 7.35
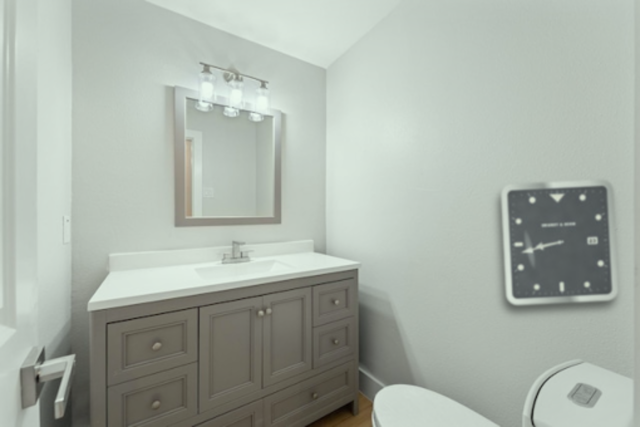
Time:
8.43
